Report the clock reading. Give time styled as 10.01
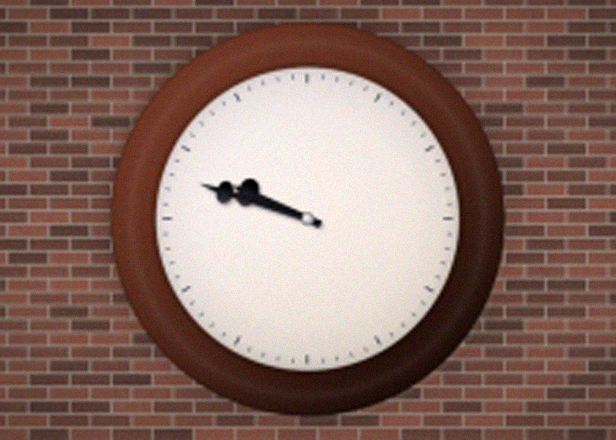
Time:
9.48
